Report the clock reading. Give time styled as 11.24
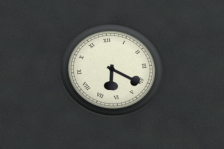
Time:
6.21
